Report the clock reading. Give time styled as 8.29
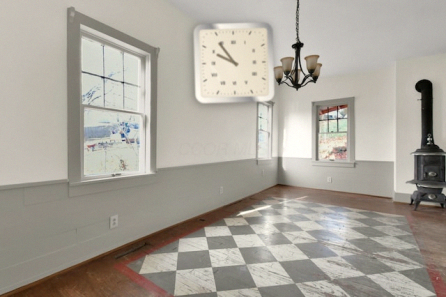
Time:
9.54
